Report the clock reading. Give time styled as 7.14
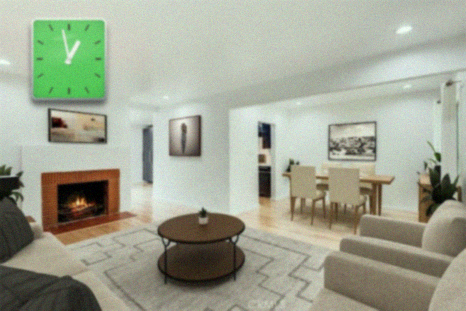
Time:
12.58
